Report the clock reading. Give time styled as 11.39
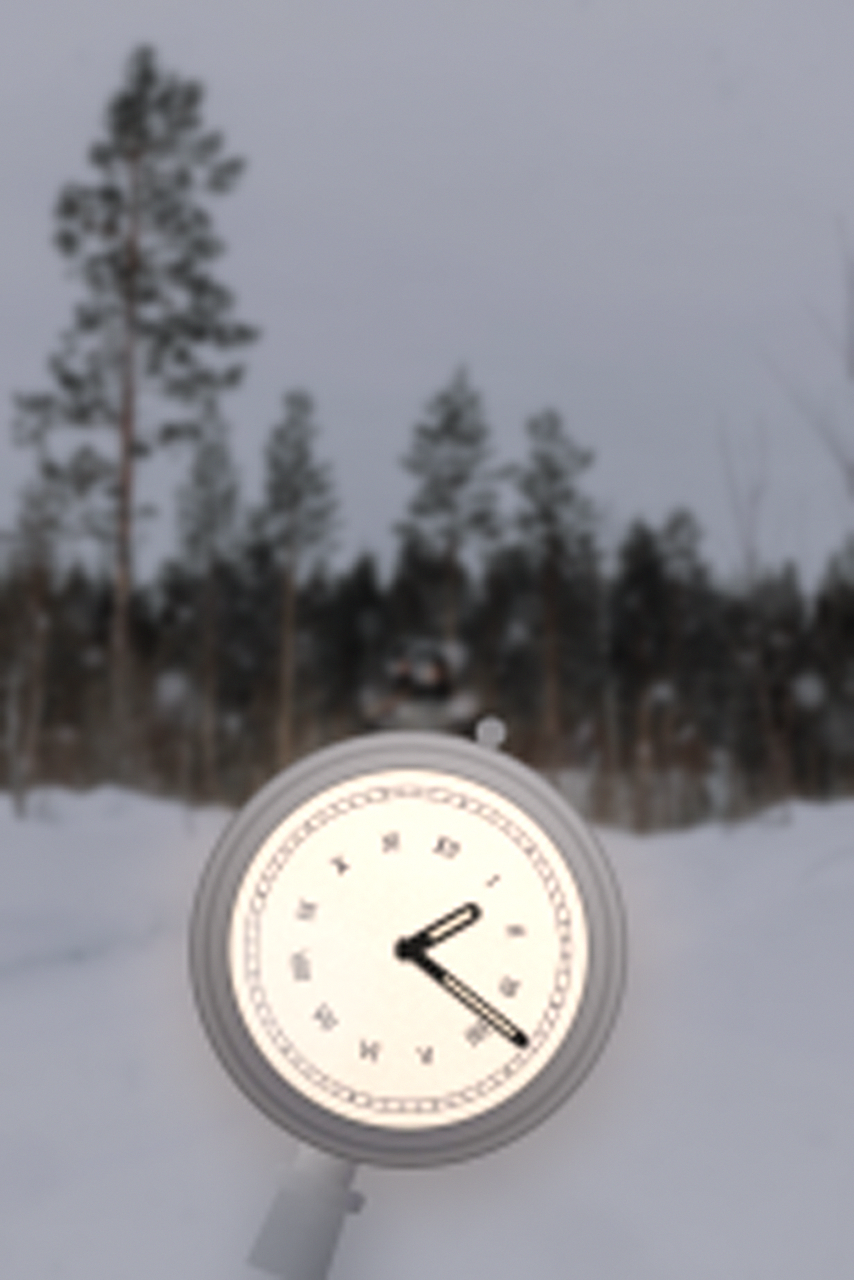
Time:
1.18
